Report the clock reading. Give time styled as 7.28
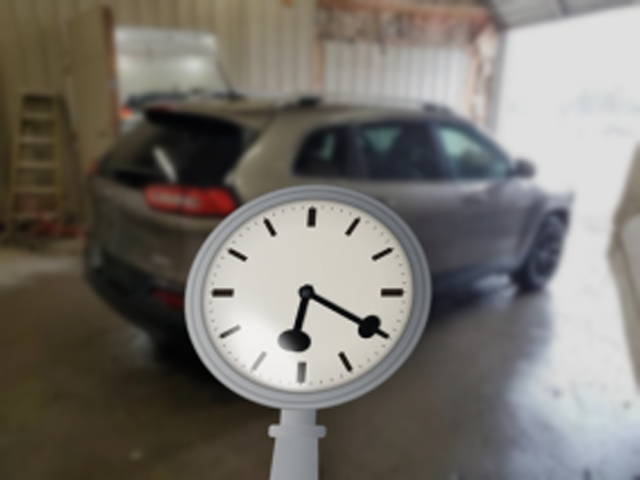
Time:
6.20
